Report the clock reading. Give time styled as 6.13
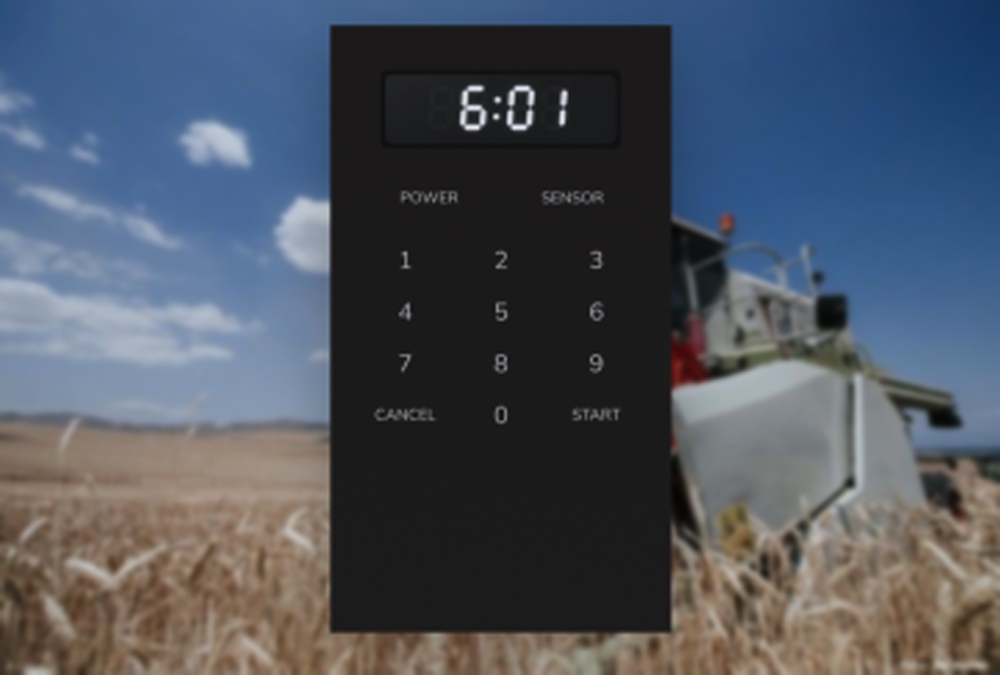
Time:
6.01
